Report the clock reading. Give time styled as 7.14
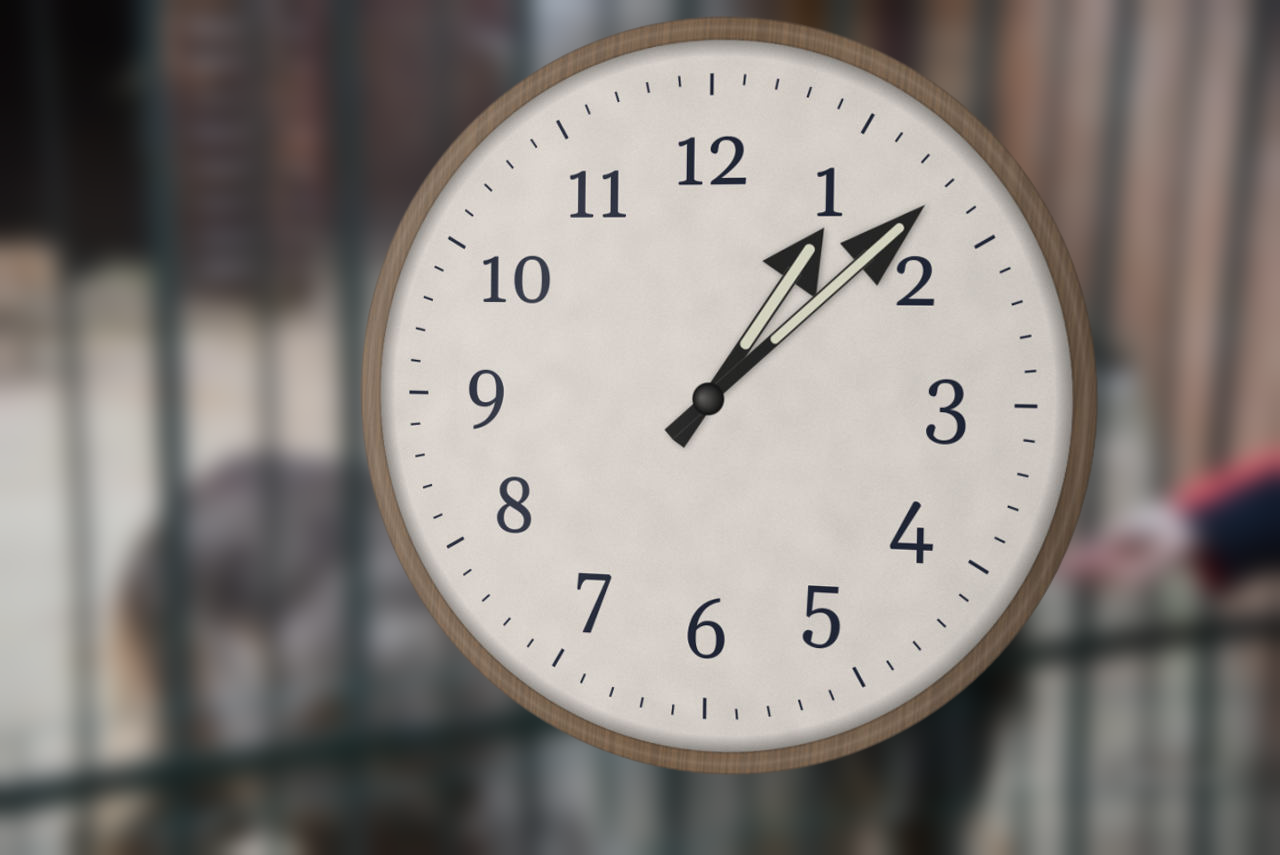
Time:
1.08
